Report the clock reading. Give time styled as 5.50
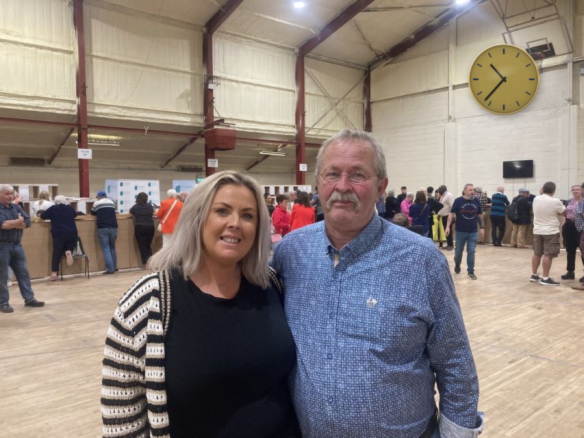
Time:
10.37
